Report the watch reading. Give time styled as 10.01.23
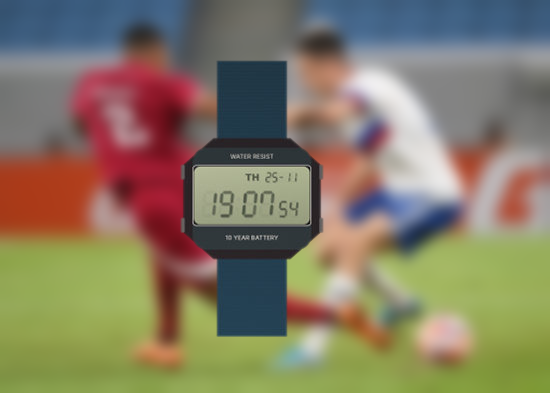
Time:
19.07.54
